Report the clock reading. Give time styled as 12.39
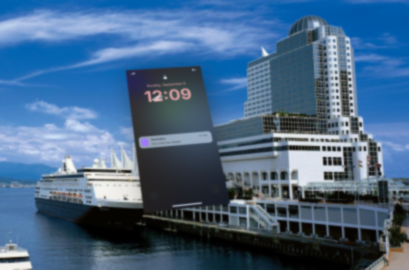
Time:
12.09
